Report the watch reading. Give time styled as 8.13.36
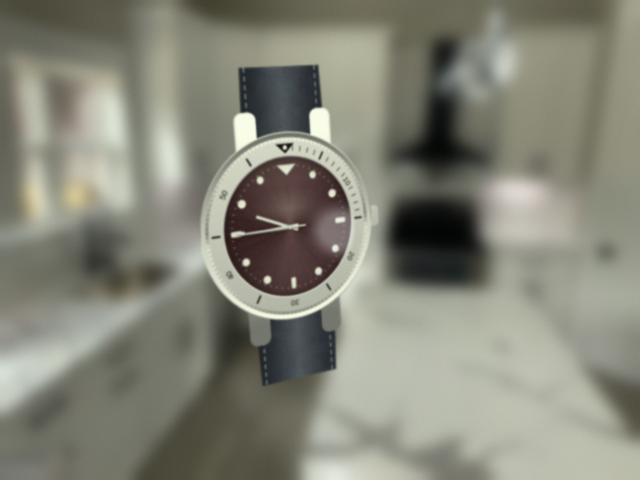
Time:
9.44.45
